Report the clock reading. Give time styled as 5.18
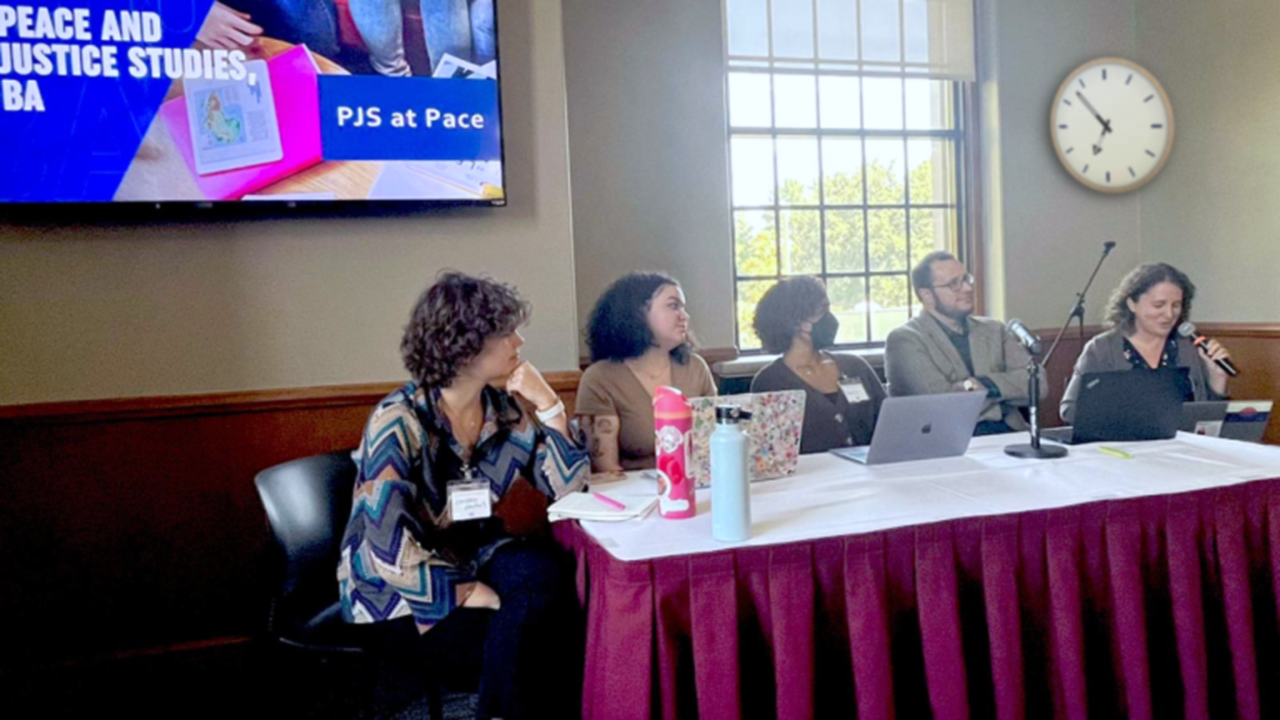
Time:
6.53
